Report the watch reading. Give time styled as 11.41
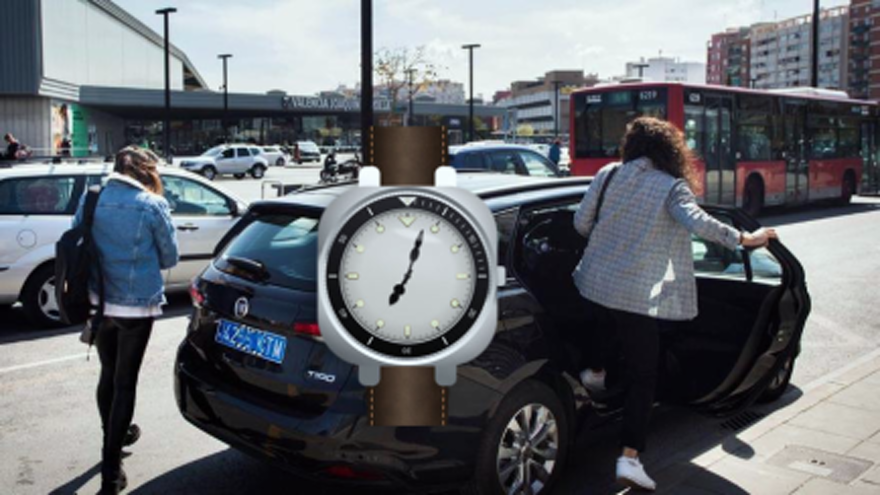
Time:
7.03
